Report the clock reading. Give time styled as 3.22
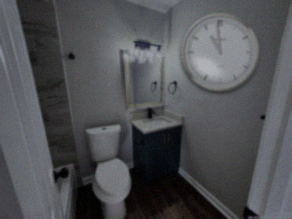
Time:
10.59
